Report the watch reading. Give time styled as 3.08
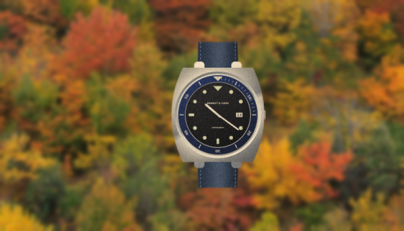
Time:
10.21
